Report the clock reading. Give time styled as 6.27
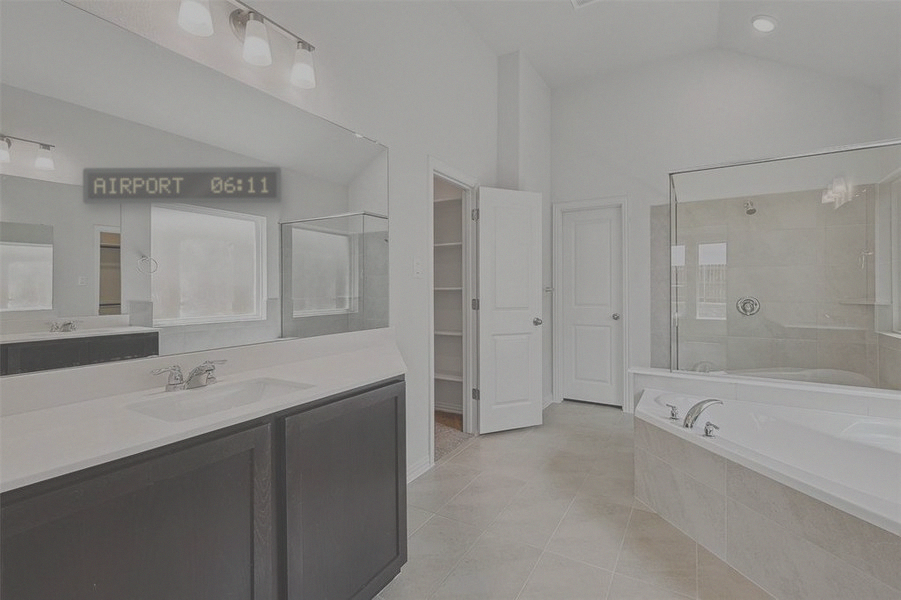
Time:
6.11
